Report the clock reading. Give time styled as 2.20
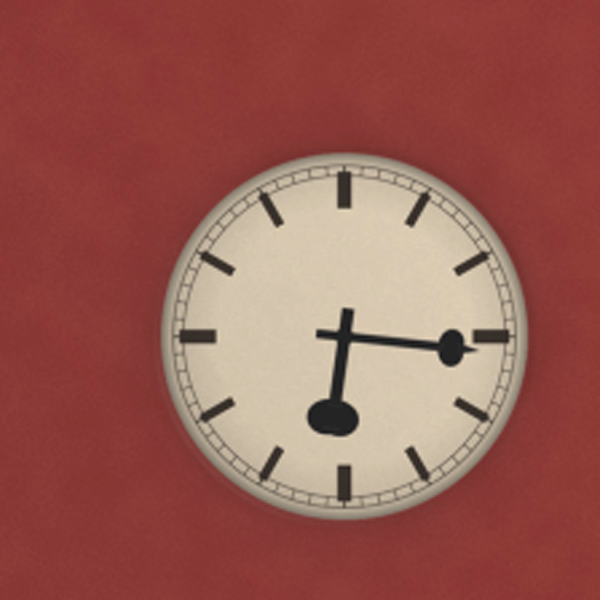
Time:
6.16
